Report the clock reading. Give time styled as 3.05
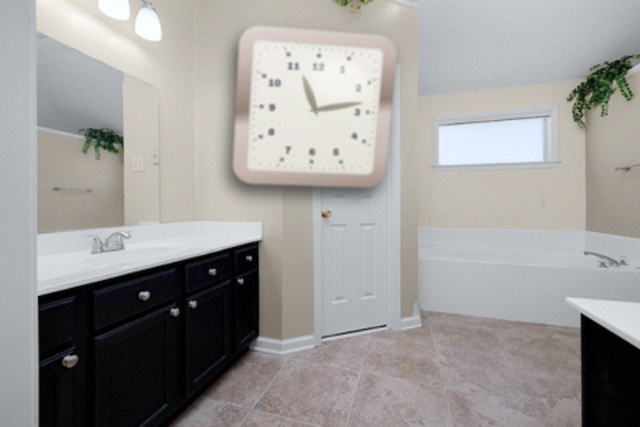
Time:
11.13
